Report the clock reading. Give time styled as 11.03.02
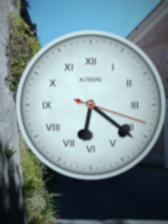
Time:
6.21.18
